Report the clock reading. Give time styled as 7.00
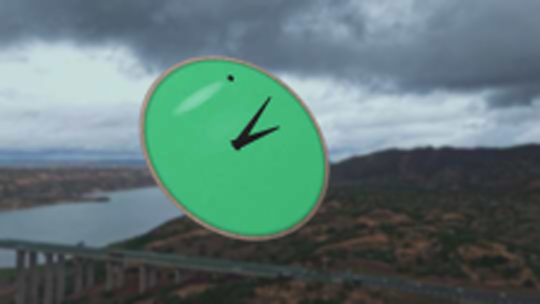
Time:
2.06
